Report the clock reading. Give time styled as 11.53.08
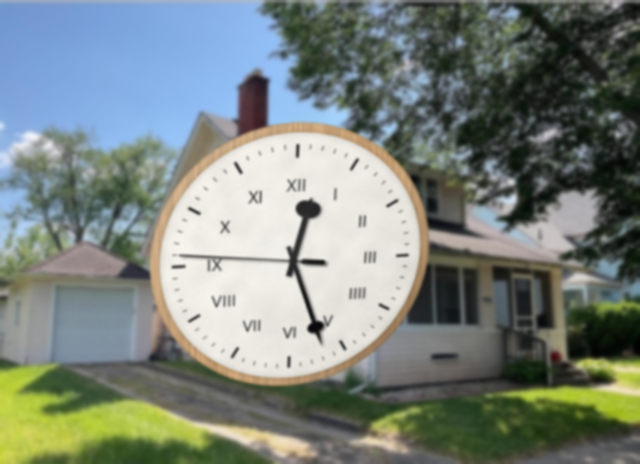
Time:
12.26.46
